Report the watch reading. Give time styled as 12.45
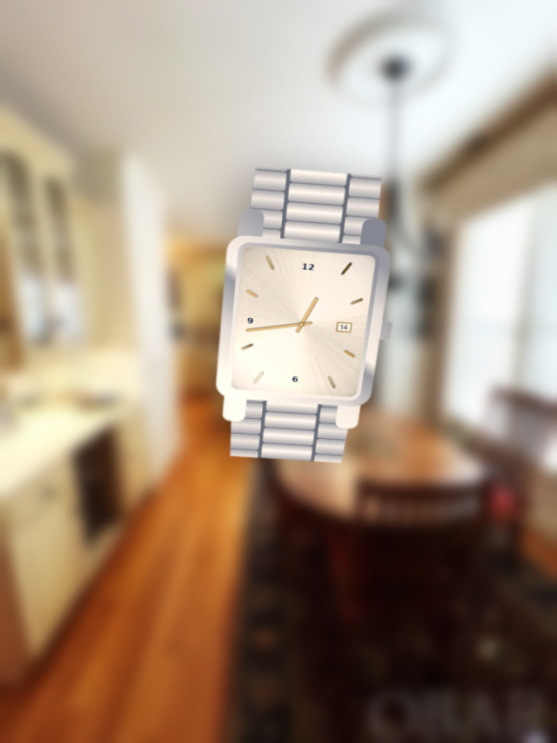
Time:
12.43
